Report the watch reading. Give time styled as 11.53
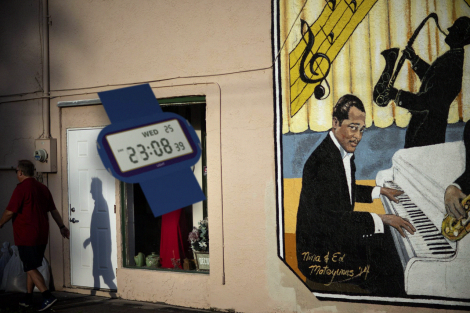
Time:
23.08
